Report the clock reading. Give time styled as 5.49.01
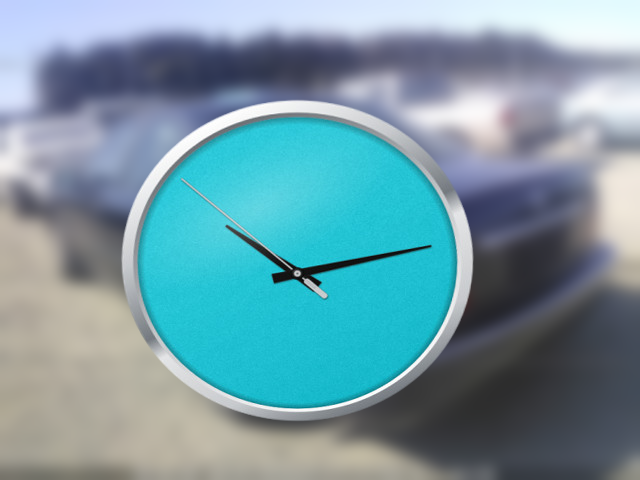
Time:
10.12.52
